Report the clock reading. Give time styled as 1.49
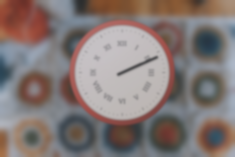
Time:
2.11
